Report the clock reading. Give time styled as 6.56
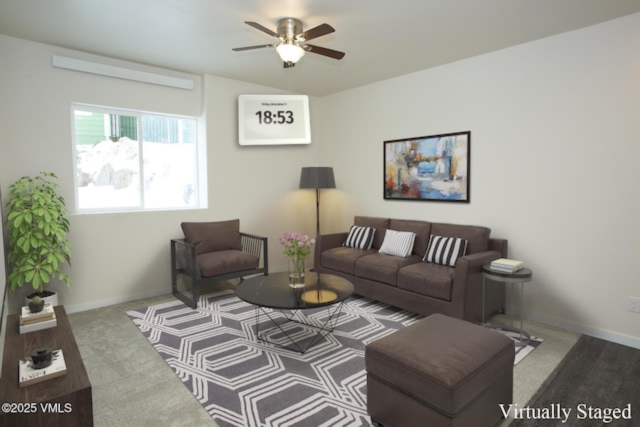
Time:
18.53
